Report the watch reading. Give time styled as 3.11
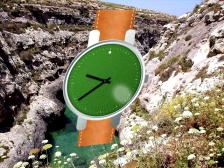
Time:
9.39
